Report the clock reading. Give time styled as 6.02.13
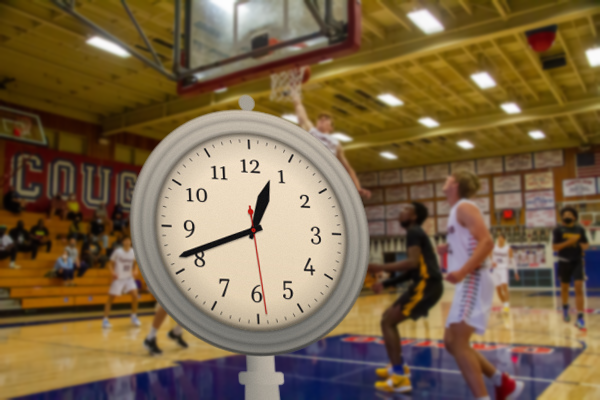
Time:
12.41.29
